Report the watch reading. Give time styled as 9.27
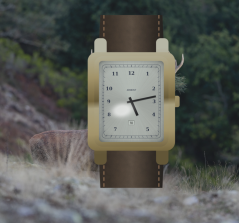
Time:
5.13
